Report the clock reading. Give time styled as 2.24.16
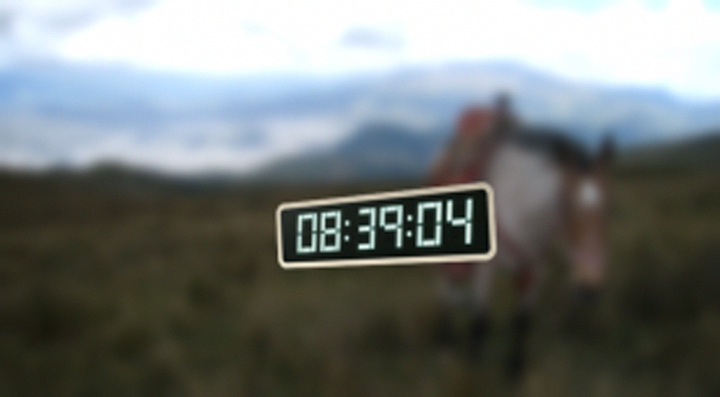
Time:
8.39.04
